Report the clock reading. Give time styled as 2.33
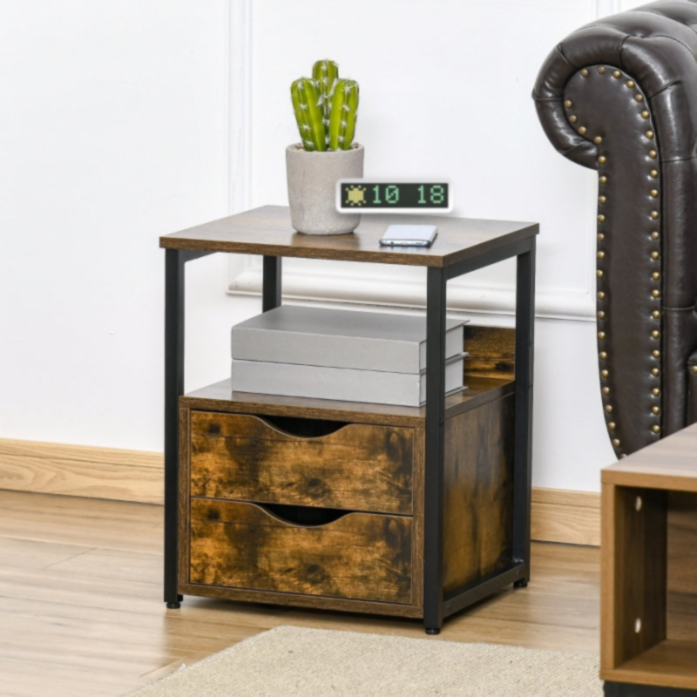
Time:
10.18
